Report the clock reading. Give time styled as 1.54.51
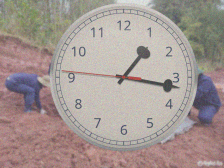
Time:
1.16.46
